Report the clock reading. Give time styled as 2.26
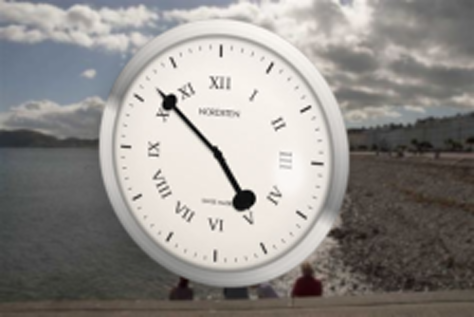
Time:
4.52
